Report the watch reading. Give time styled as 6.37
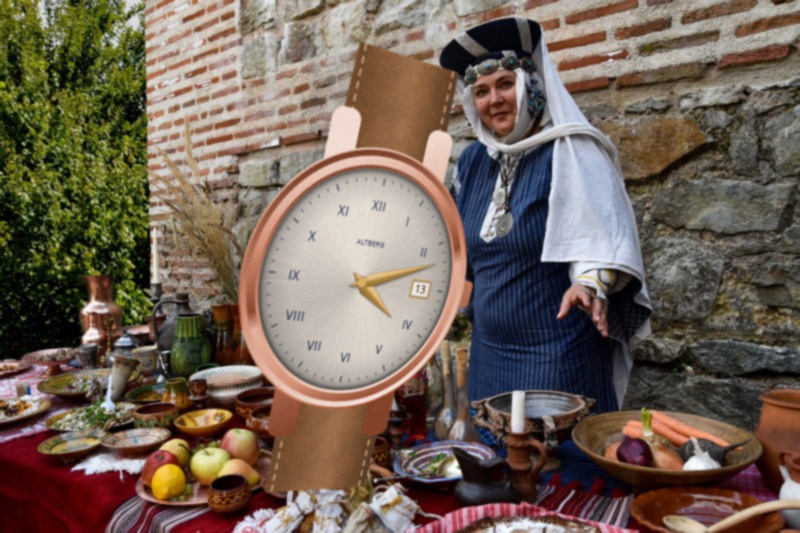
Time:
4.12
